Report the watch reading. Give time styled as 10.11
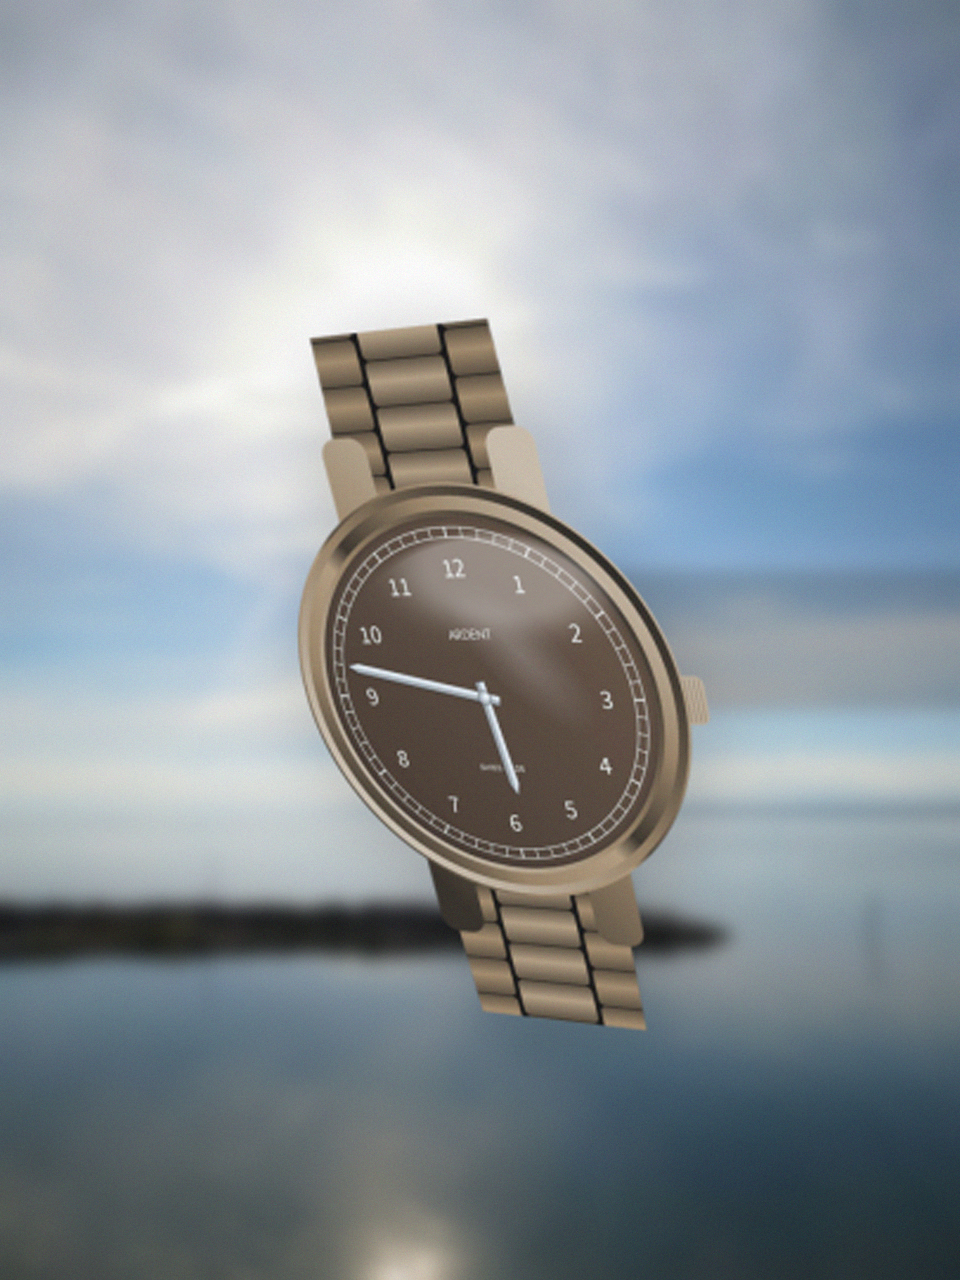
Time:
5.47
